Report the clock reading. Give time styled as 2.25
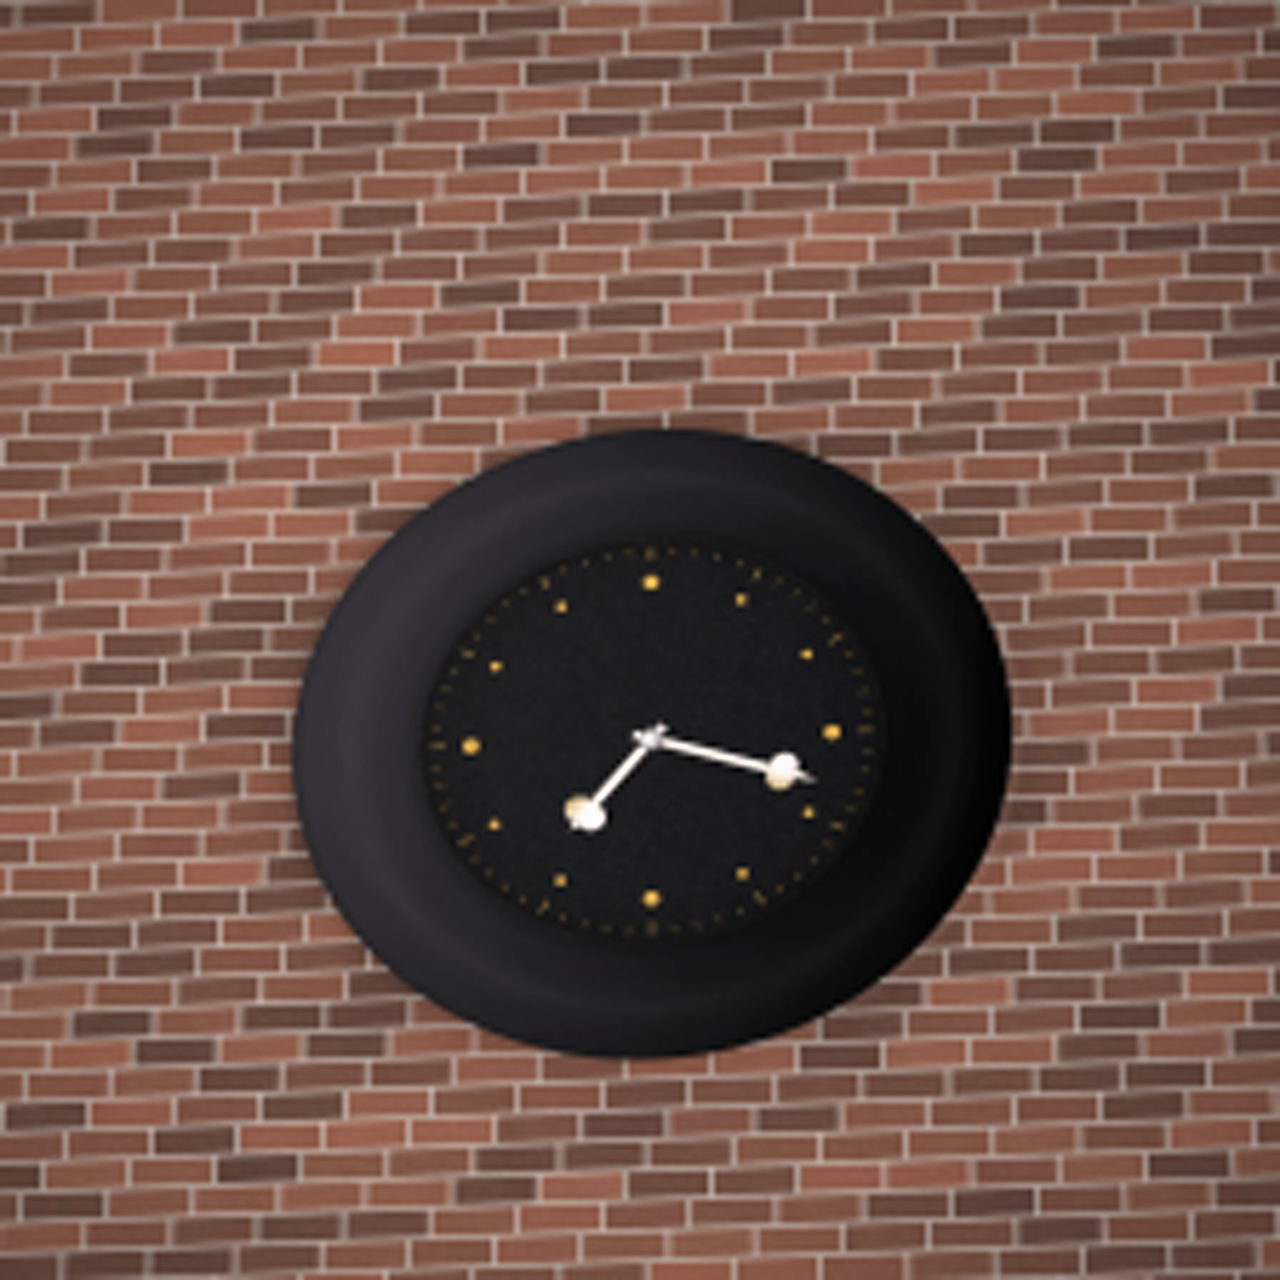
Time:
7.18
